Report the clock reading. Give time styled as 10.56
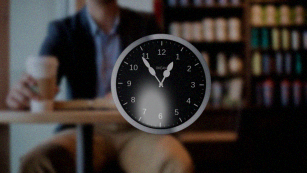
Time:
12.54
